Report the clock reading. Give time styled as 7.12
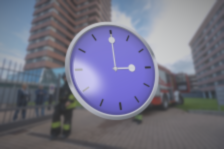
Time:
3.00
